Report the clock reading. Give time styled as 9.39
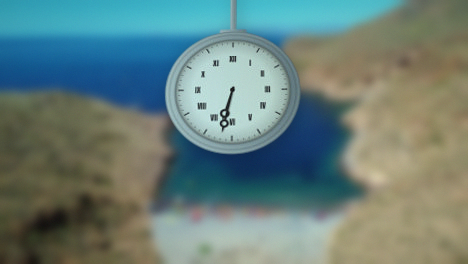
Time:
6.32
